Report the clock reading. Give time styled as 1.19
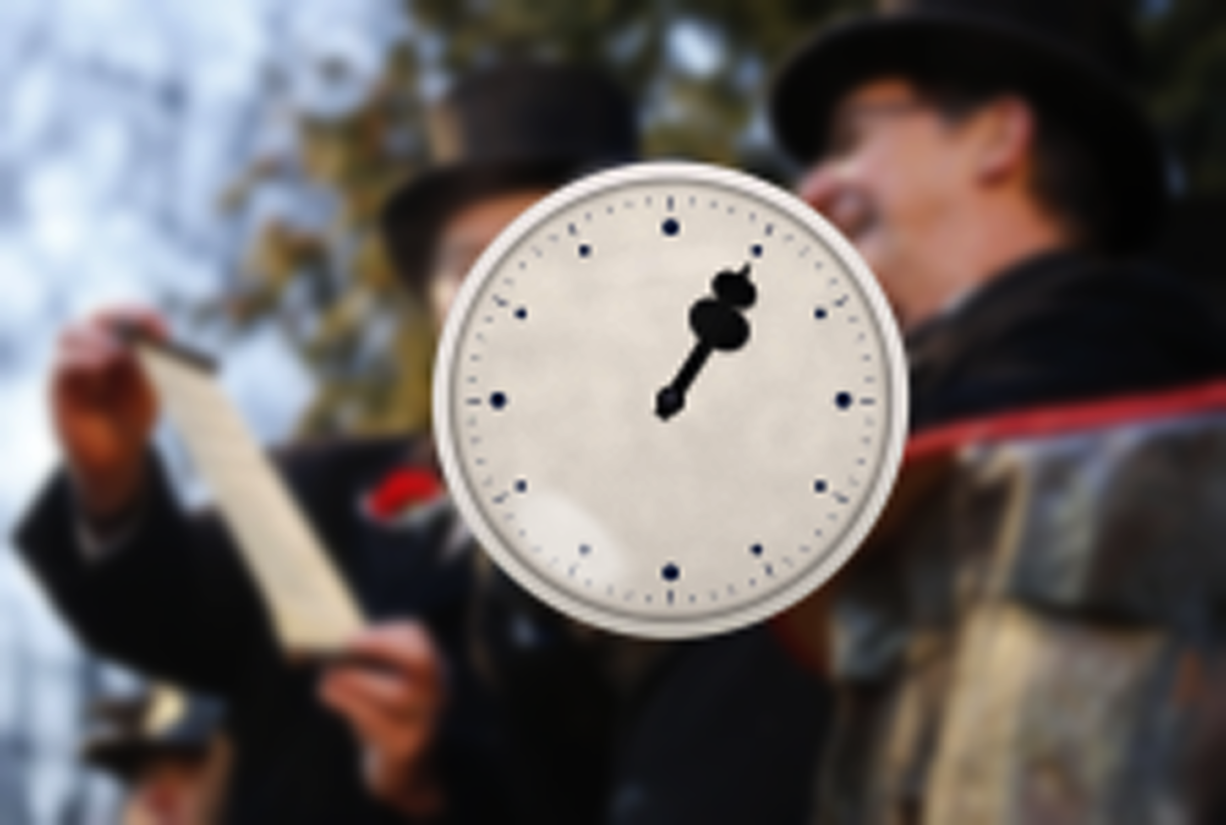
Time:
1.05
